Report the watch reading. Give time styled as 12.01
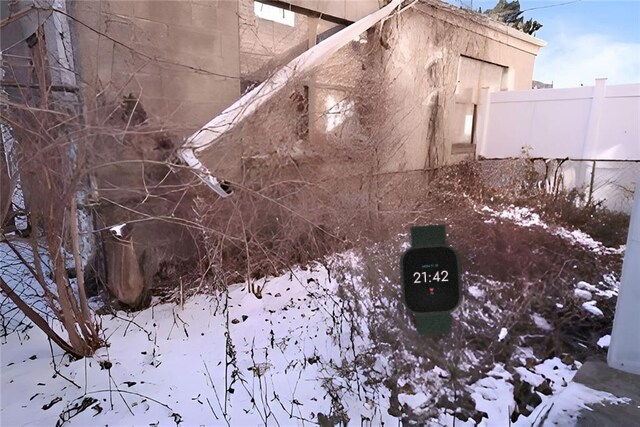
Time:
21.42
